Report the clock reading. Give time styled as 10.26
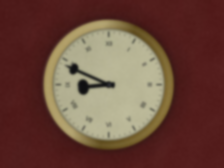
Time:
8.49
